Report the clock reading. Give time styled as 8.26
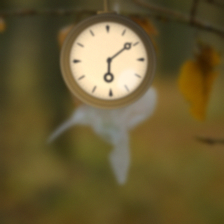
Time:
6.09
